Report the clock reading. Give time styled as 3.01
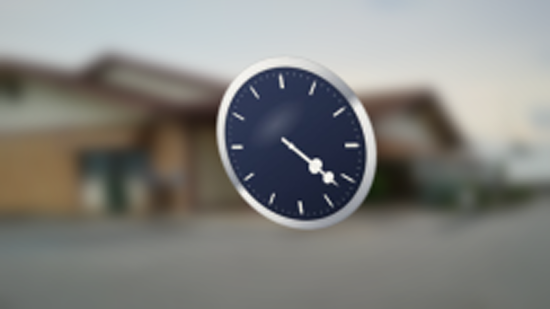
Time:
4.22
